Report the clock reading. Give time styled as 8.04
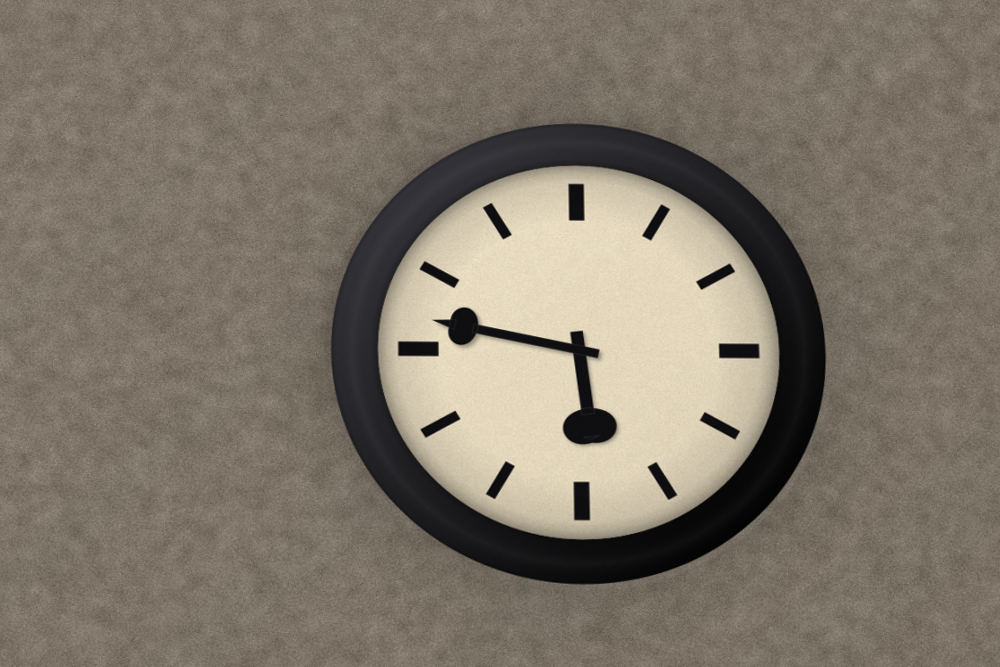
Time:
5.47
